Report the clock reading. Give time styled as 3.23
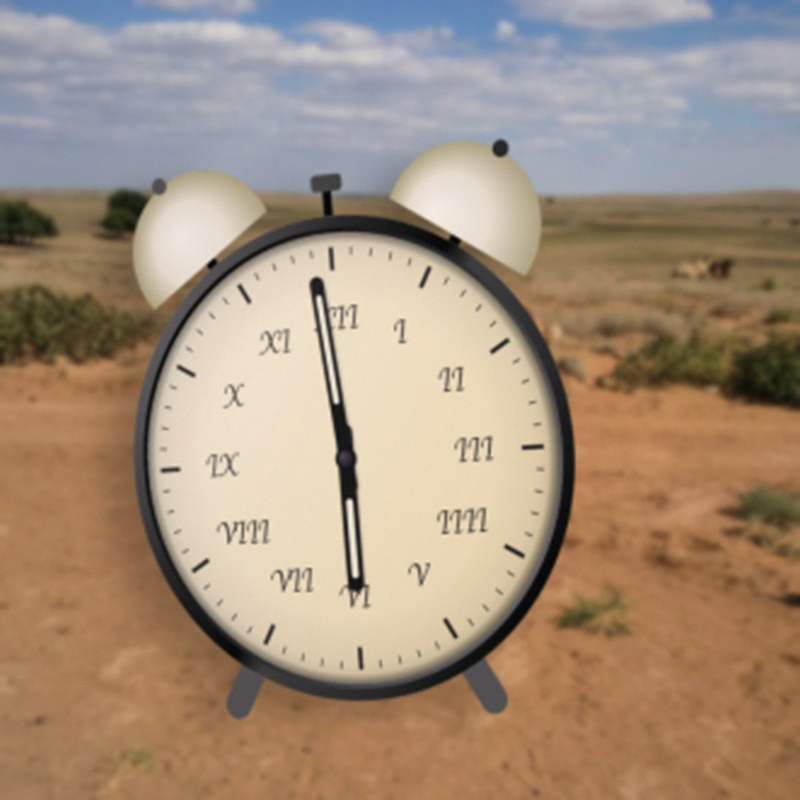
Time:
5.59
